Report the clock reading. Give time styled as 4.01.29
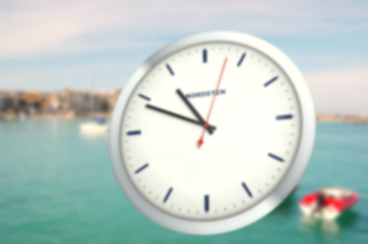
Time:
10.49.03
